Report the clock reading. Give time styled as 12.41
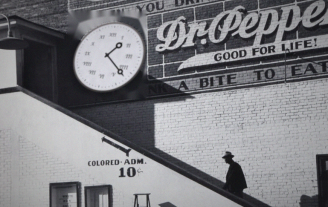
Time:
1.22
